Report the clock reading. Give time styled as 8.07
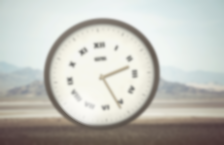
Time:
2.26
